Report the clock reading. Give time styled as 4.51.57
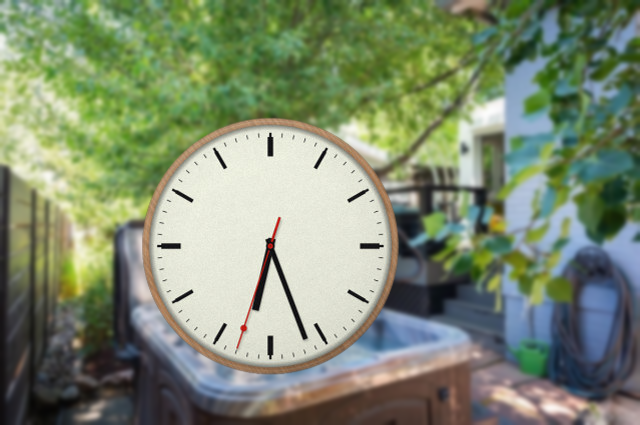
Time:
6.26.33
